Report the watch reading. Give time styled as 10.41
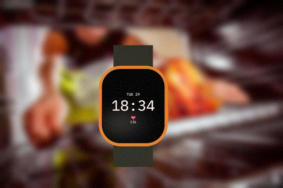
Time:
18.34
